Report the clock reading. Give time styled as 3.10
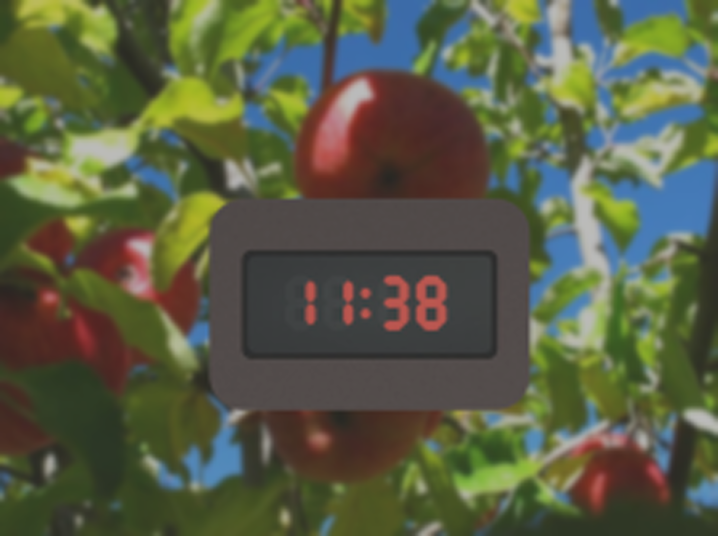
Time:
11.38
